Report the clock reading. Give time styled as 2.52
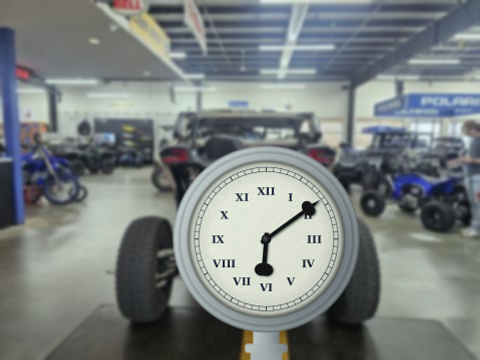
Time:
6.09
